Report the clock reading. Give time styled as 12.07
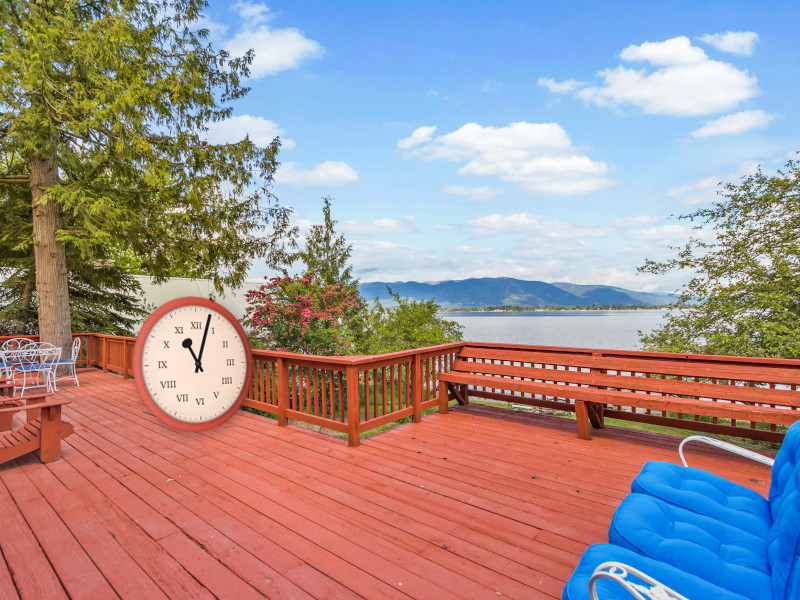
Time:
11.03
